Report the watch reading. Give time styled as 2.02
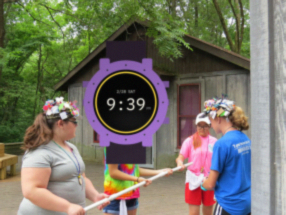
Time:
9.39
